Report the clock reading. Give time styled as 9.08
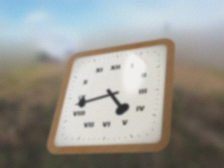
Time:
4.43
